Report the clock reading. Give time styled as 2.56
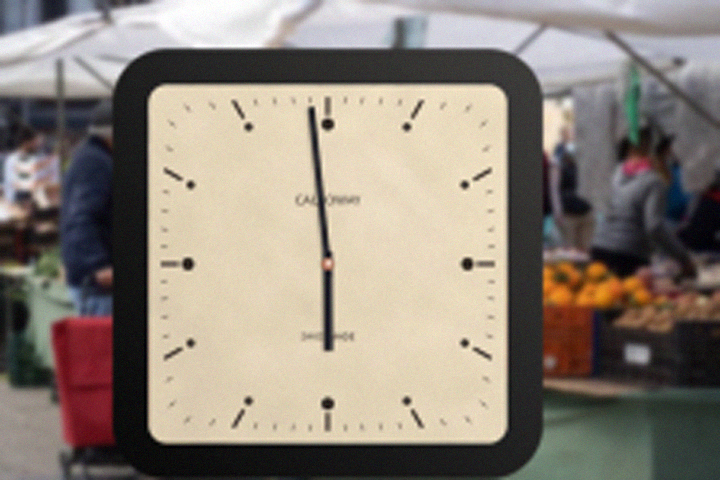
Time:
5.59
